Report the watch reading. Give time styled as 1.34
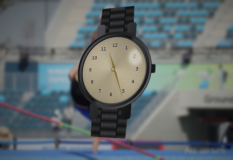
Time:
11.26
